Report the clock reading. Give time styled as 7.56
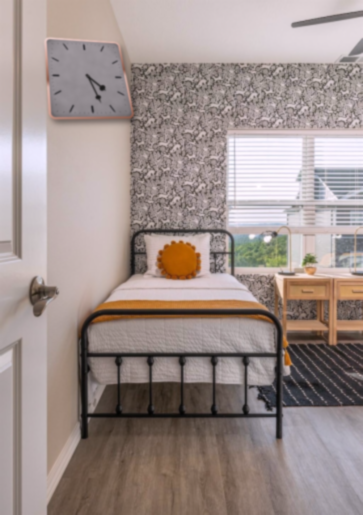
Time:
4.27
